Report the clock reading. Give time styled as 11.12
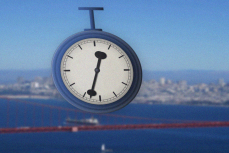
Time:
12.33
